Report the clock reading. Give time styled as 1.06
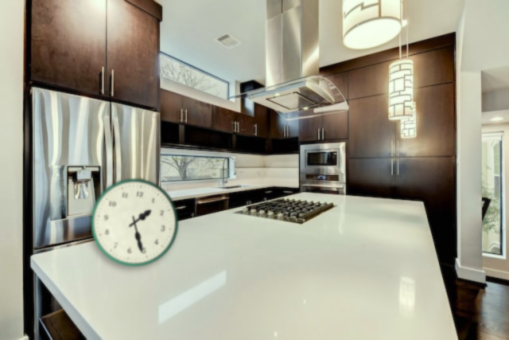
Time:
1.26
